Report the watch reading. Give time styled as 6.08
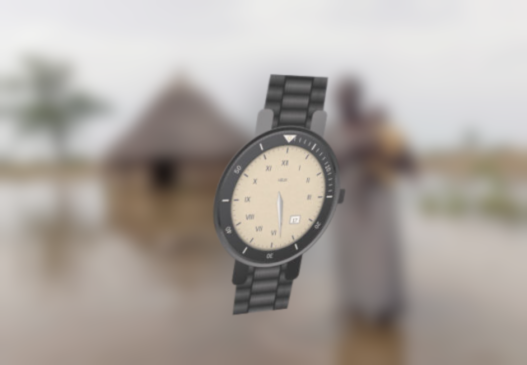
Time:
5.28
